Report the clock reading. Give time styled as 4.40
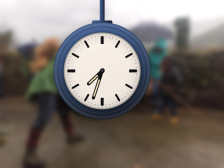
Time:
7.33
